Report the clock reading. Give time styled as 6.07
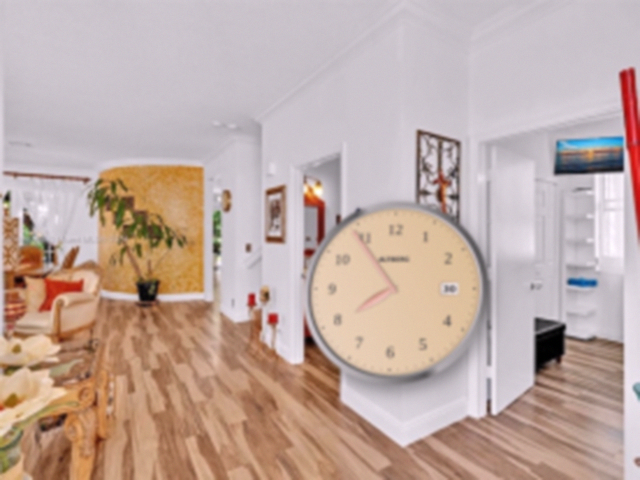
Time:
7.54
